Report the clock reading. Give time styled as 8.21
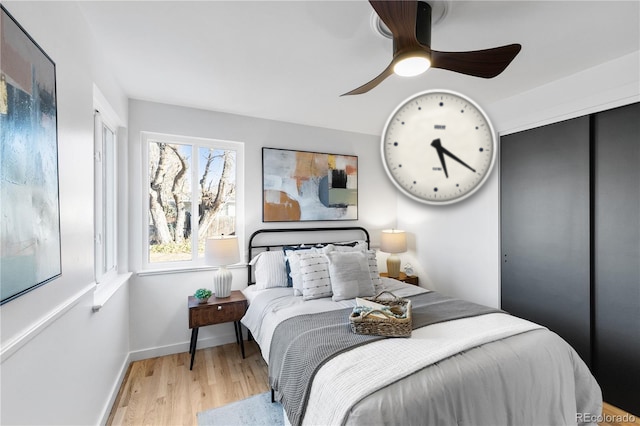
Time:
5.20
